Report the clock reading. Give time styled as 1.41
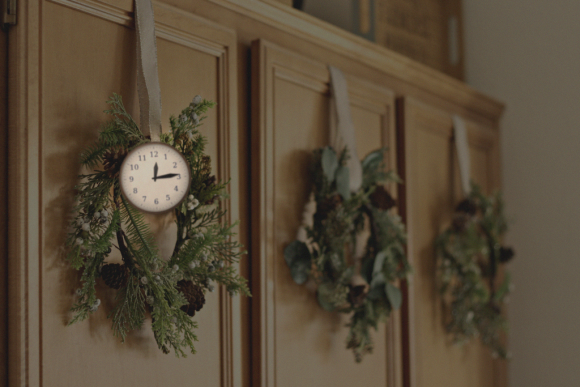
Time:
12.14
